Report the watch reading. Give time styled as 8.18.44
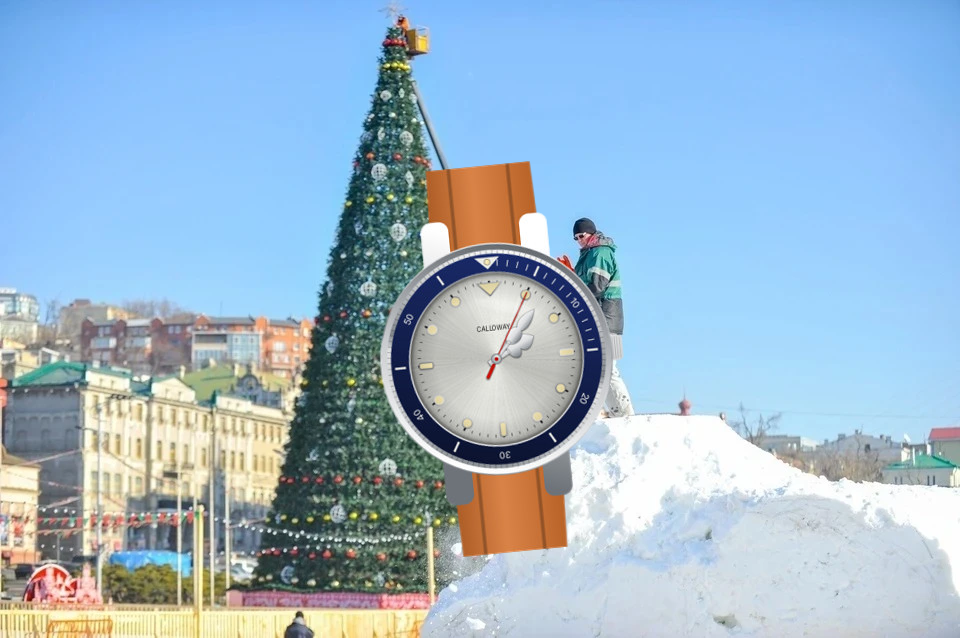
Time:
2.07.05
